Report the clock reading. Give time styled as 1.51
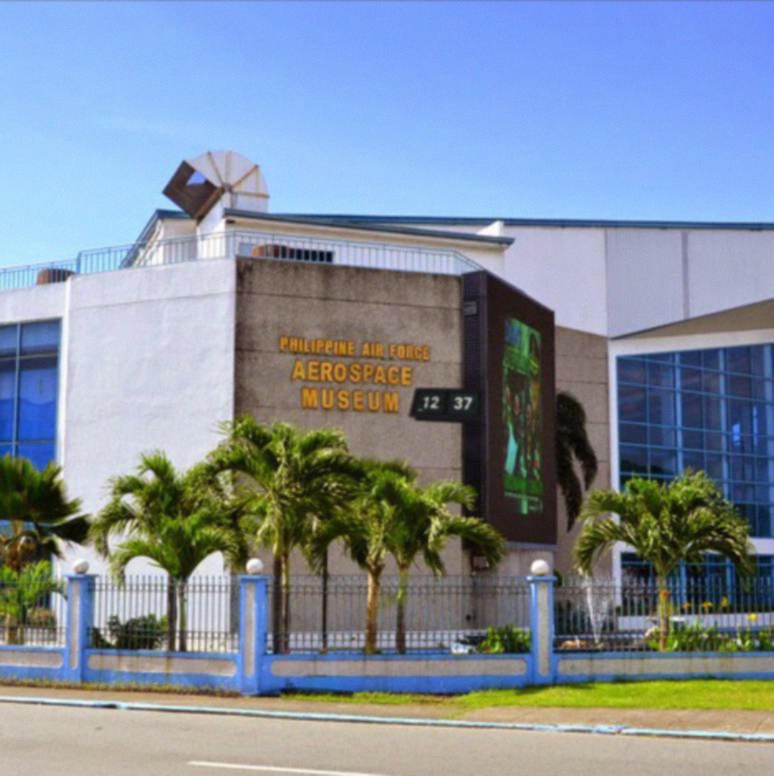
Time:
12.37
